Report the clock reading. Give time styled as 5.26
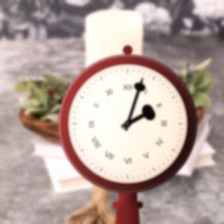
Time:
2.03
